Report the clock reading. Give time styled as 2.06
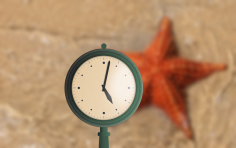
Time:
5.02
